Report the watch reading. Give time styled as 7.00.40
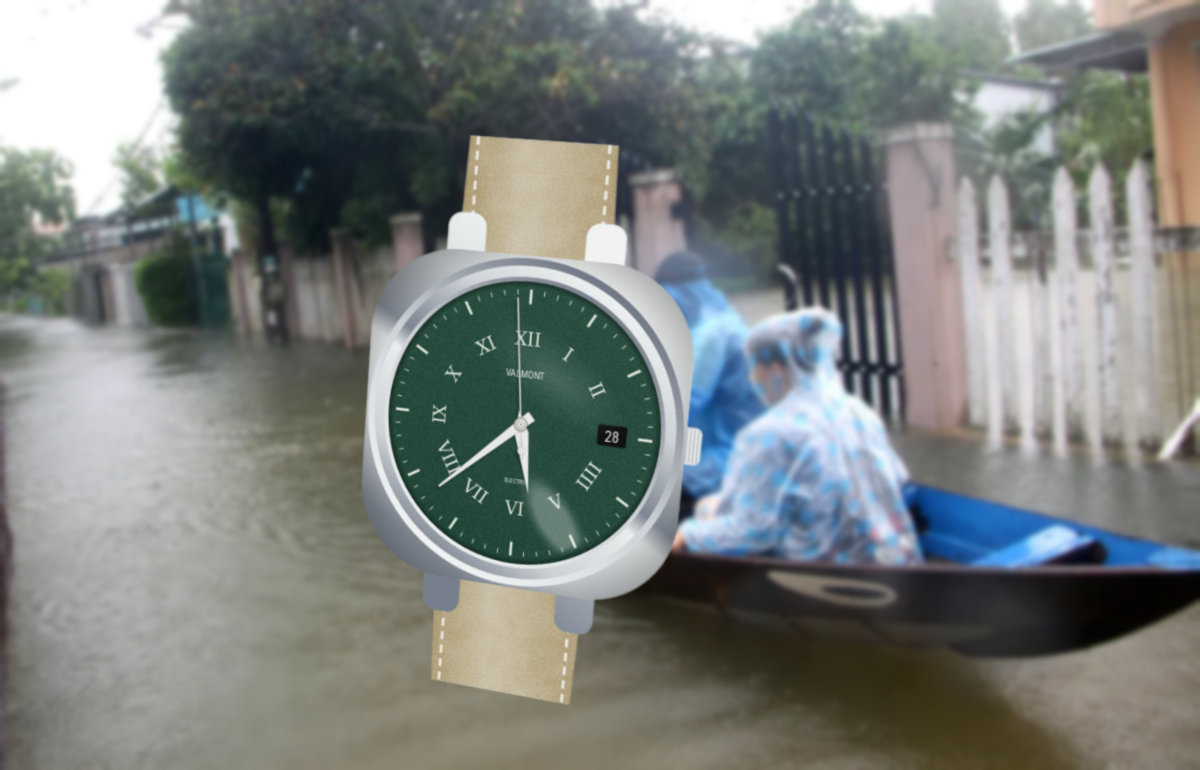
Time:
5.37.59
